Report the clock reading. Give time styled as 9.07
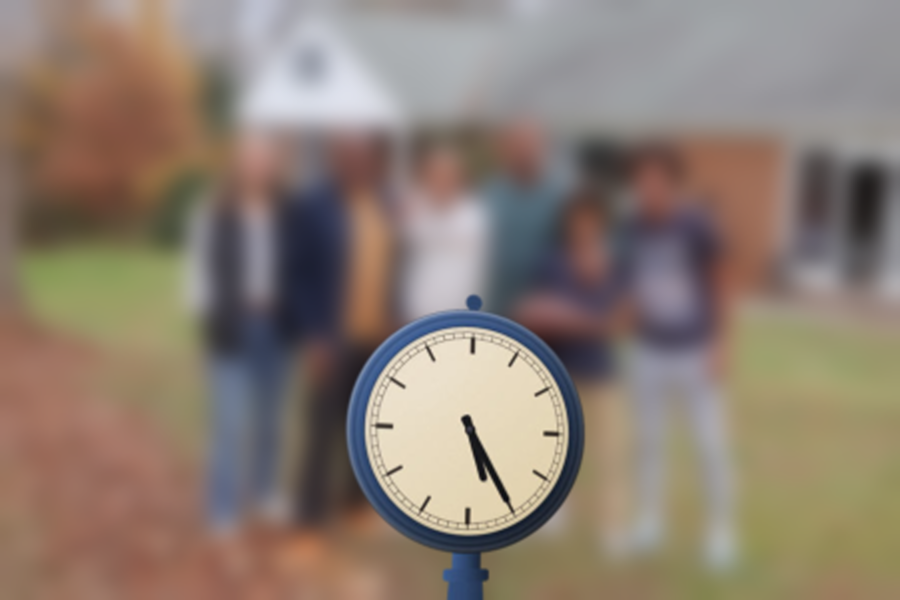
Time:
5.25
